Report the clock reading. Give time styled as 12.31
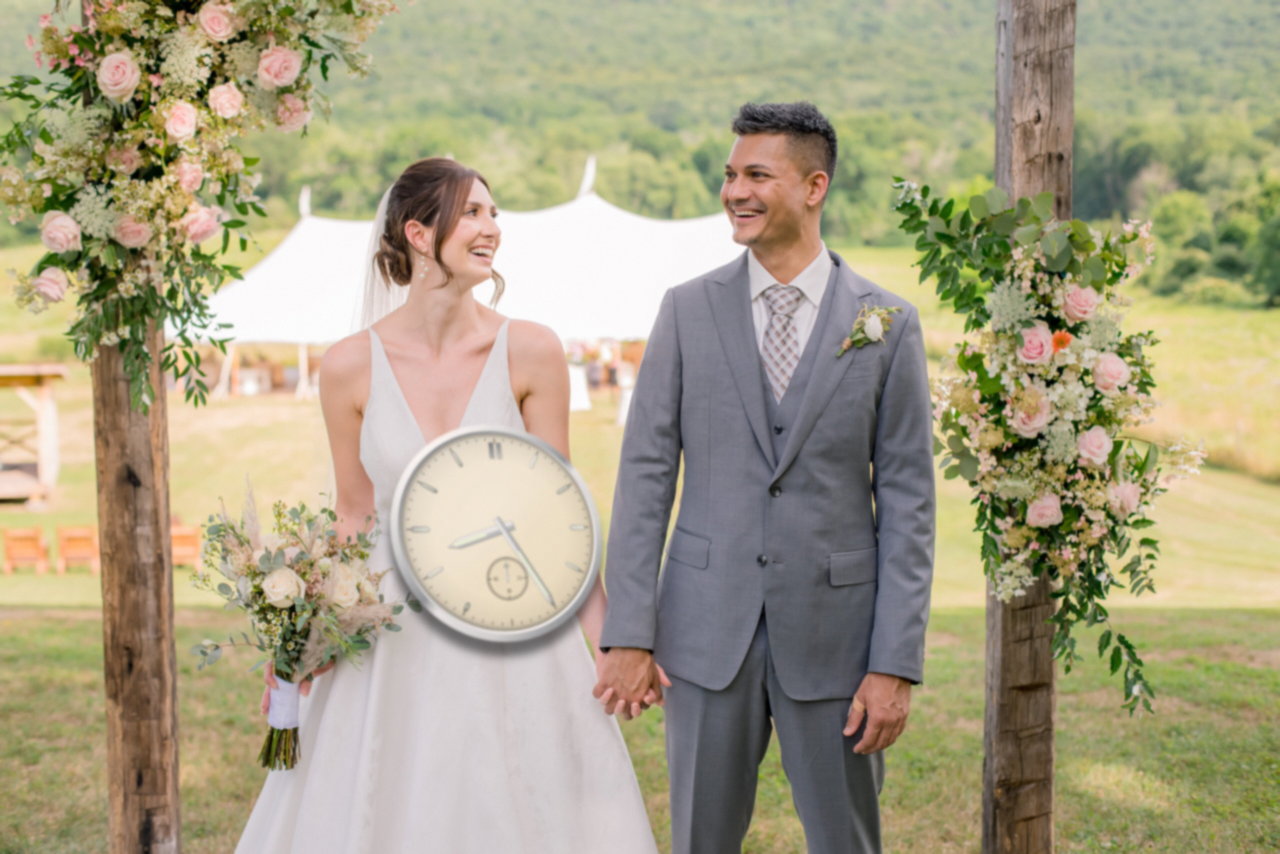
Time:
8.25
